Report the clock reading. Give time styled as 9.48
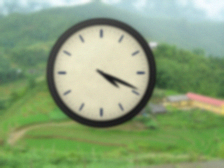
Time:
4.19
